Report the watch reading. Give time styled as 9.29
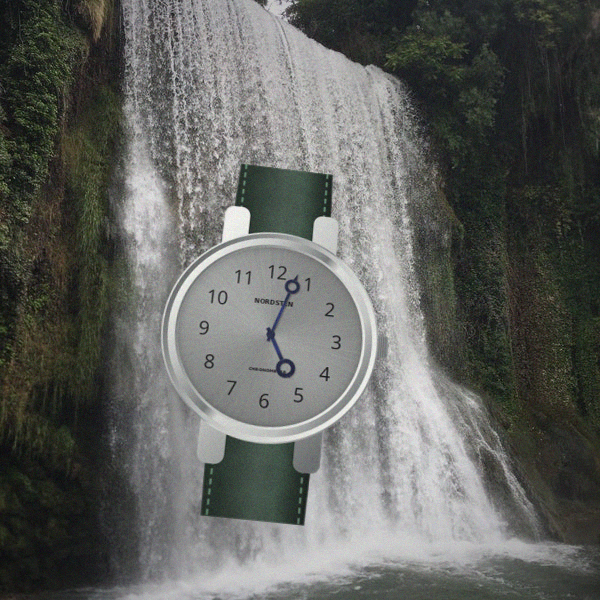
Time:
5.03
